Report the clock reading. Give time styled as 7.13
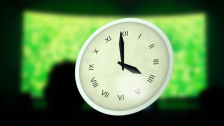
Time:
3.59
